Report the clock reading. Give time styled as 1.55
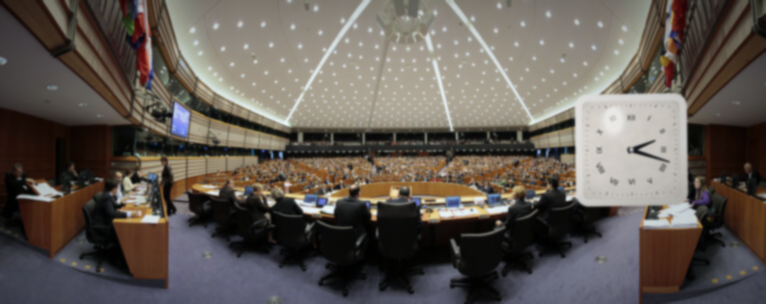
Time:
2.18
